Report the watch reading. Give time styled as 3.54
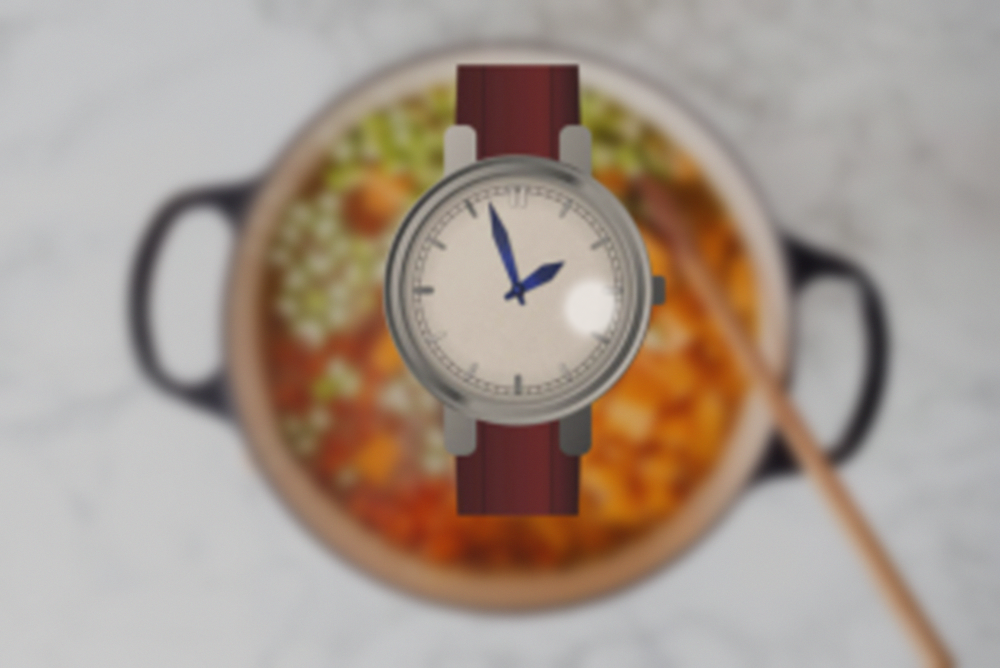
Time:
1.57
